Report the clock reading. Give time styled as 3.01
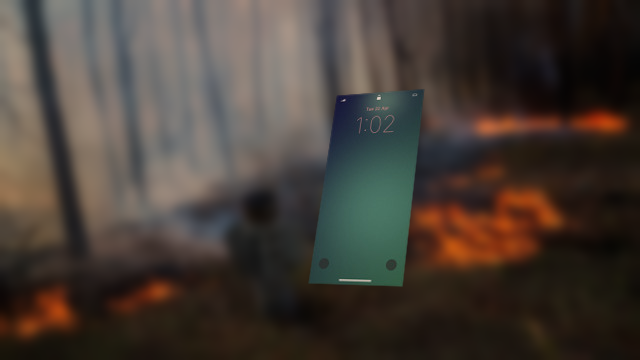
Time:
1.02
